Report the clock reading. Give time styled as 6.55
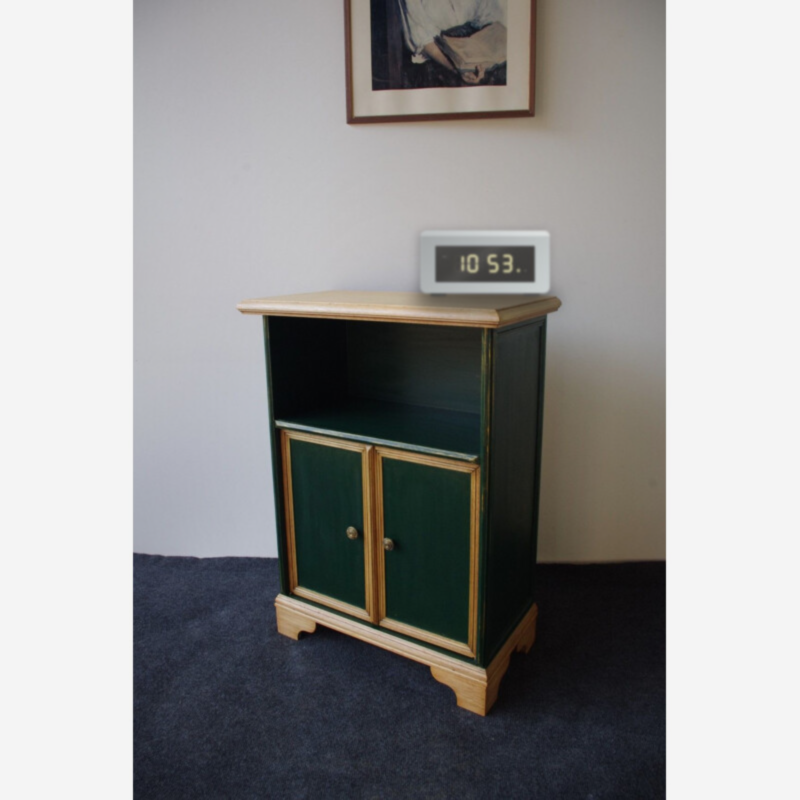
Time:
10.53
